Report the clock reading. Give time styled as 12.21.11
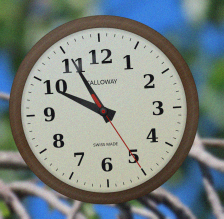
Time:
9.55.25
